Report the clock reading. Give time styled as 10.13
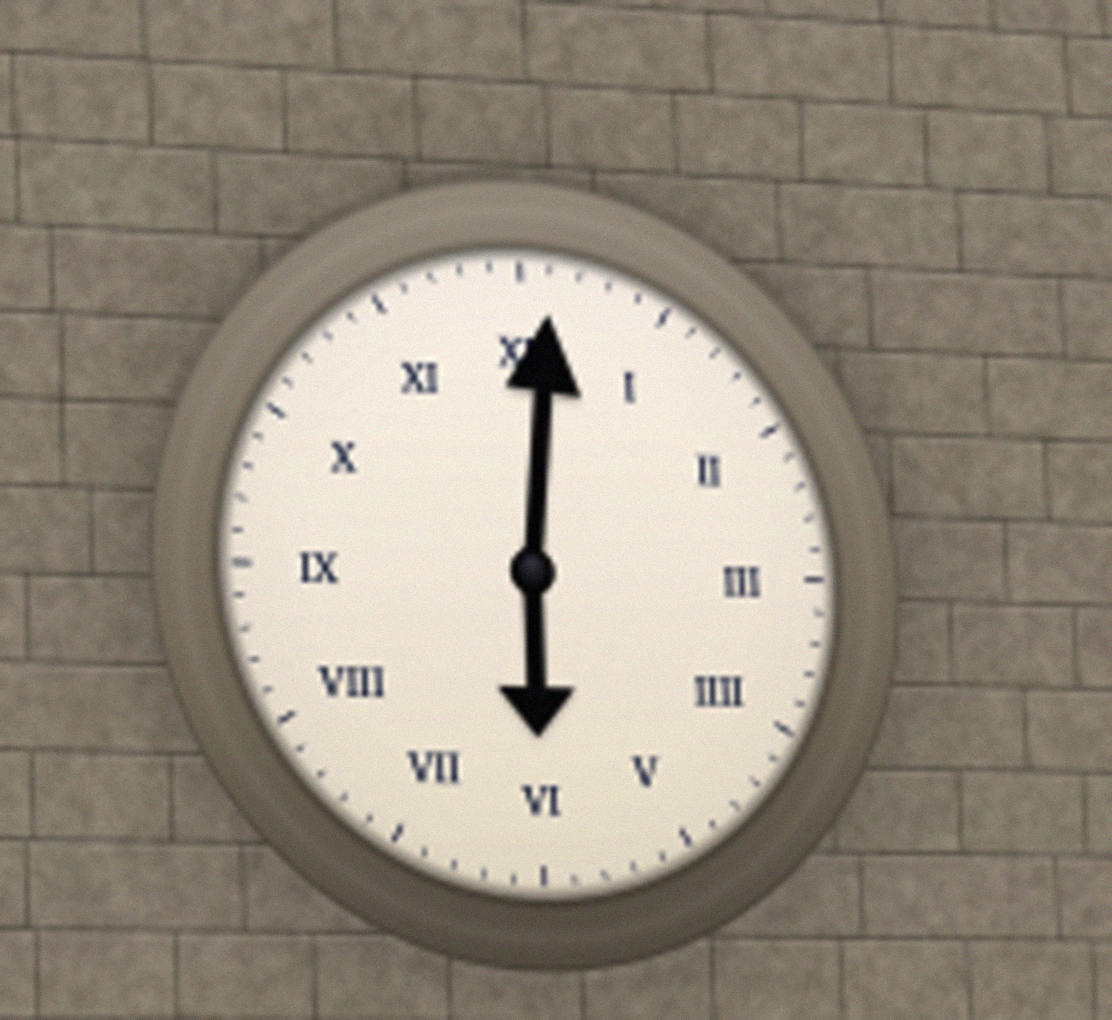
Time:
6.01
